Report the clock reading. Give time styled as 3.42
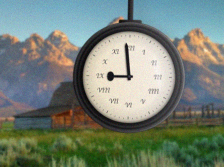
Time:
8.59
